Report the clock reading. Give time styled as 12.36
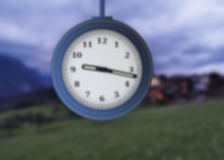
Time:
9.17
